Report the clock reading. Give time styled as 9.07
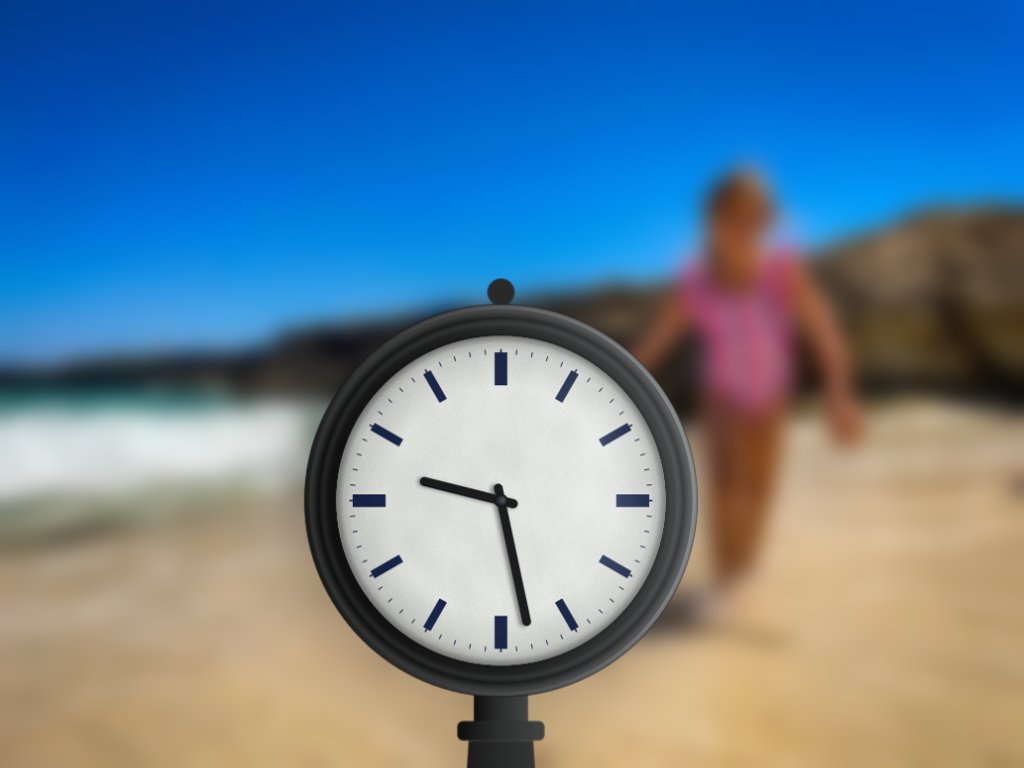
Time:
9.28
